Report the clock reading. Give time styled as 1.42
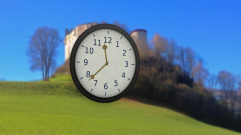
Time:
11.38
